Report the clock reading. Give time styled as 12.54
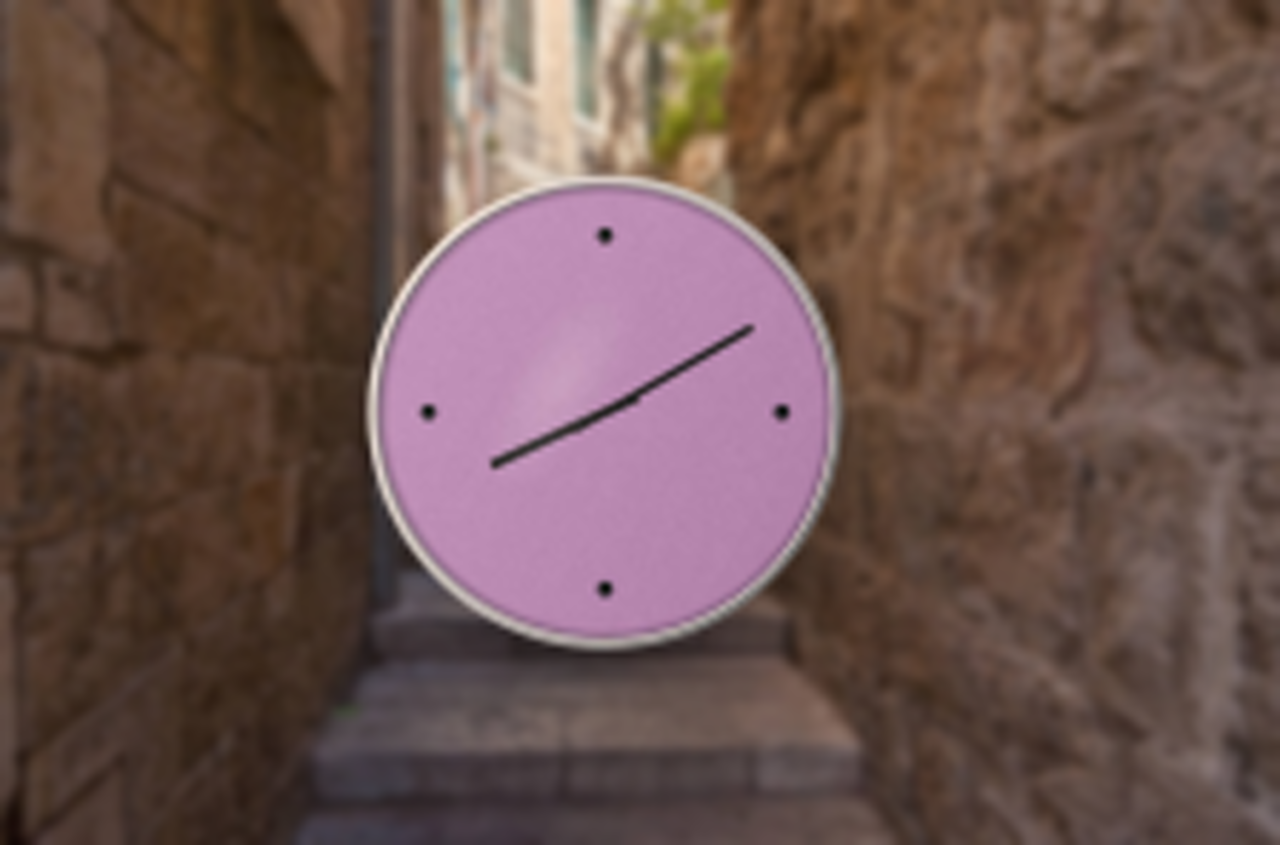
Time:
8.10
